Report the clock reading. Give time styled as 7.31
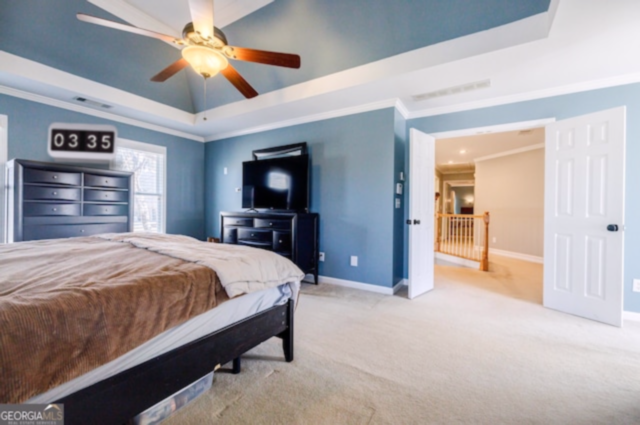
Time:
3.35
